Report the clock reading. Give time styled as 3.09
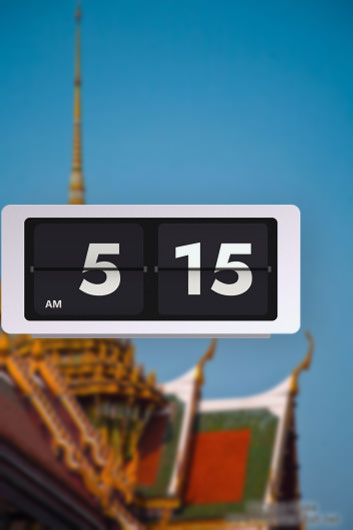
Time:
5.15
